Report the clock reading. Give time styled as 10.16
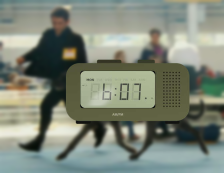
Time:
6.07
